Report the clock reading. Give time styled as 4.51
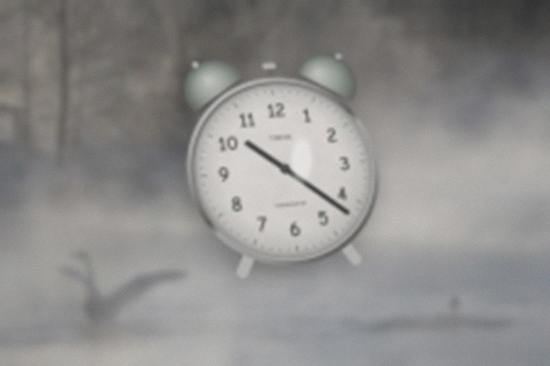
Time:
10.22
